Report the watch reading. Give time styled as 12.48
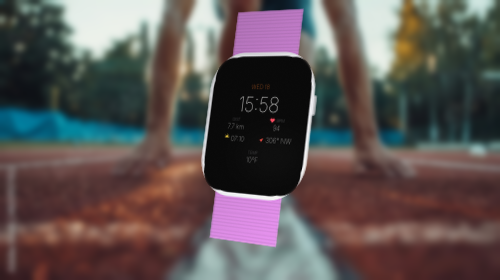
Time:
15.58
